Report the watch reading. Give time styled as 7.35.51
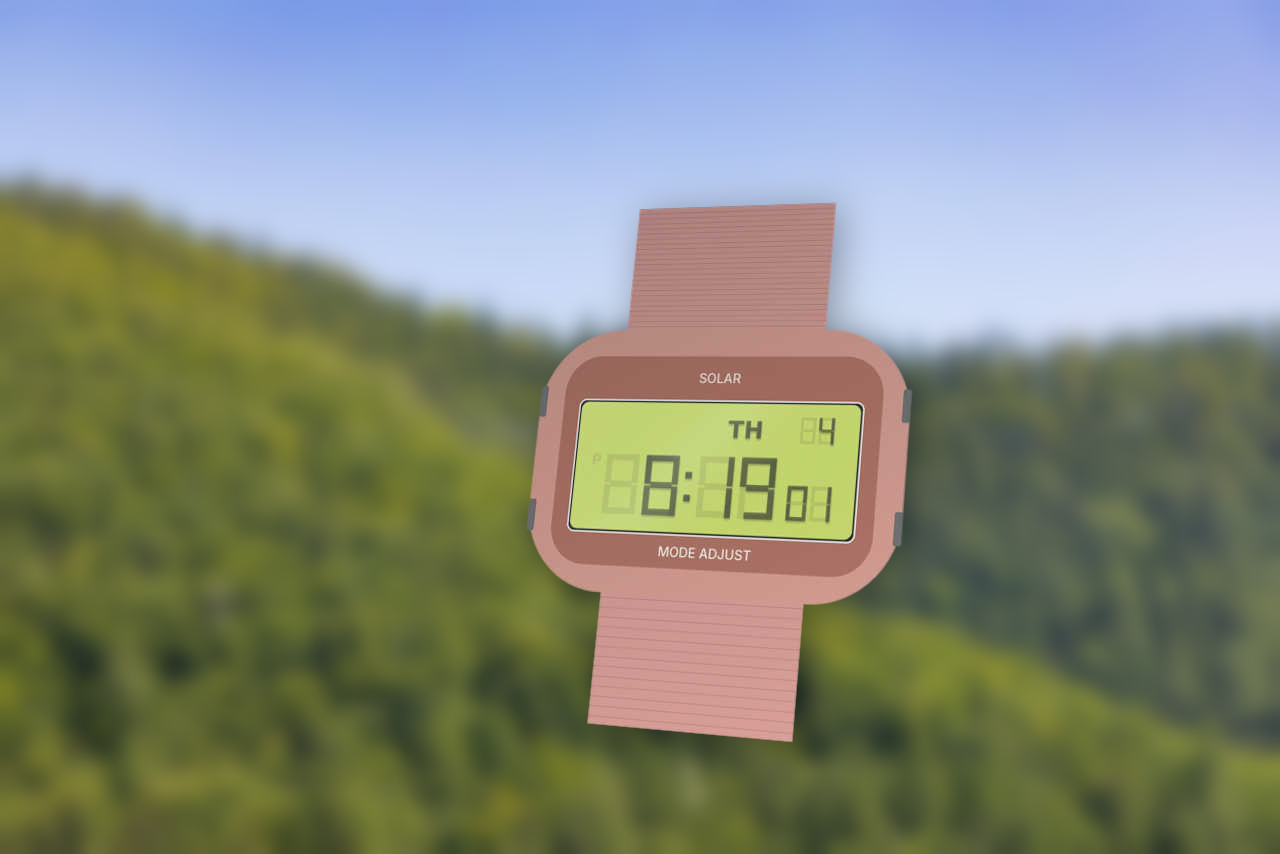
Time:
8.19.01
